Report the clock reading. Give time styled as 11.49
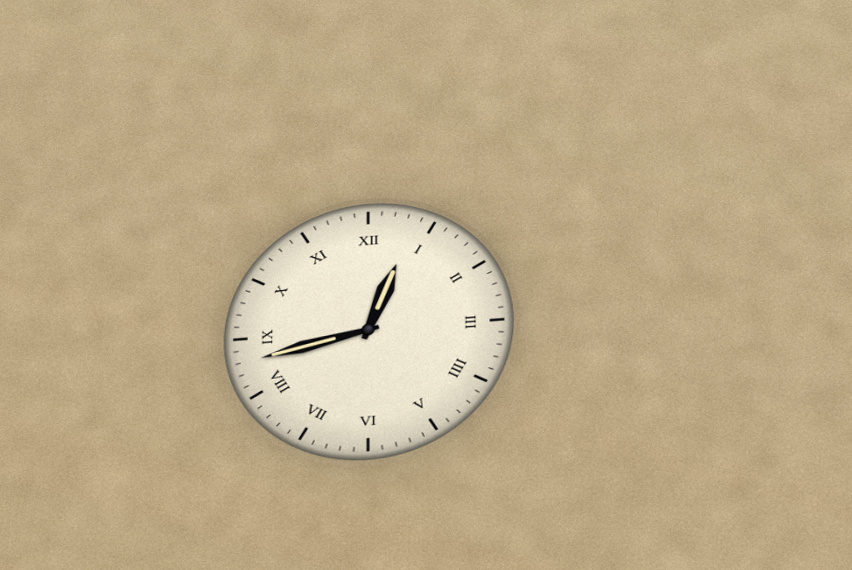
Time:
12.43
